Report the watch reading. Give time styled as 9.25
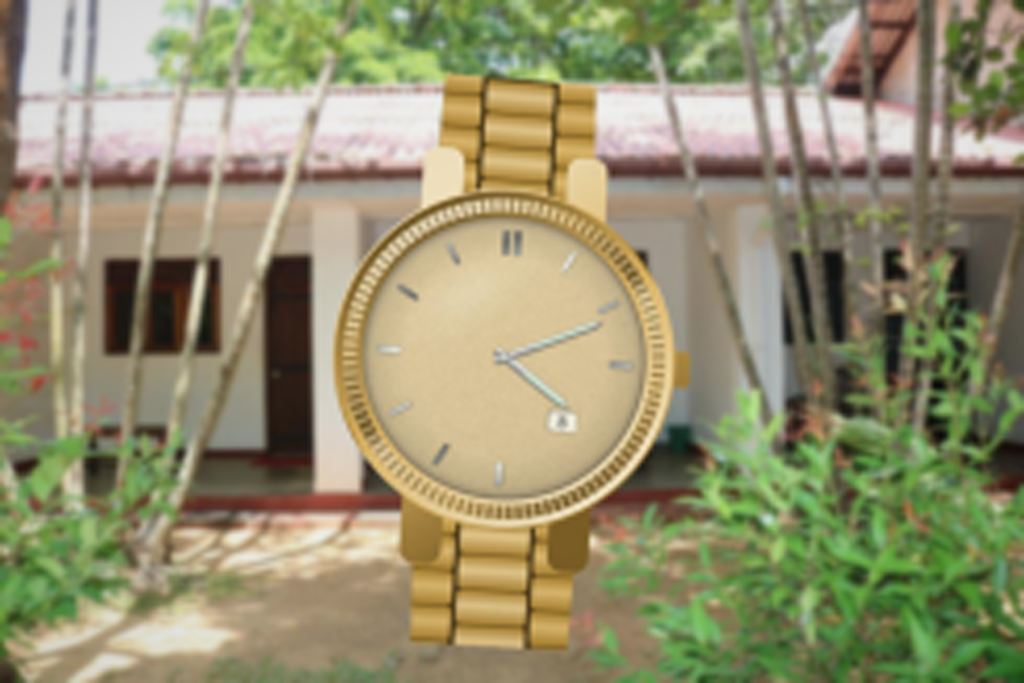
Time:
4.11
